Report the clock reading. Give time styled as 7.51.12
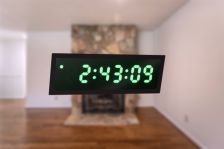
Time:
2.43.09
